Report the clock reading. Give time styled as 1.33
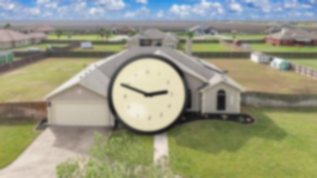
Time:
2.49
